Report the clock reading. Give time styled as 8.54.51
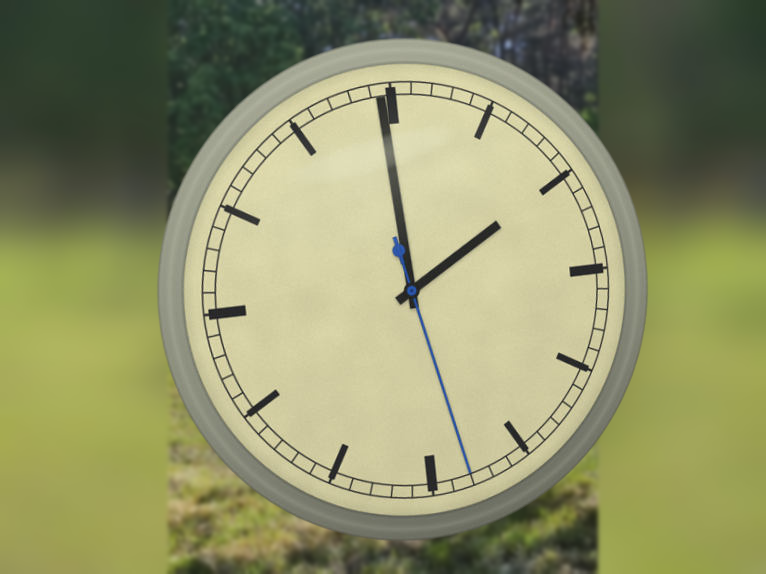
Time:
1.59.28
